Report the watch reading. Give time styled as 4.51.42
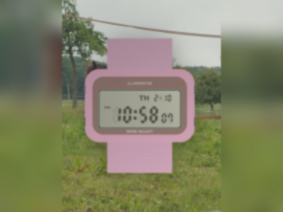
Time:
10.58.07
